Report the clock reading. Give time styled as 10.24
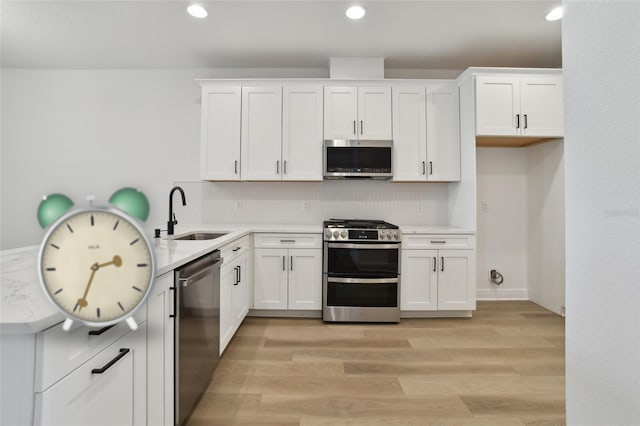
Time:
2.34
